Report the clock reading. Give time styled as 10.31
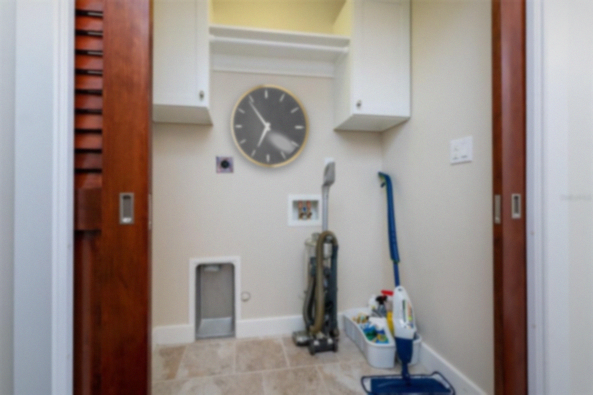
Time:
6.54
